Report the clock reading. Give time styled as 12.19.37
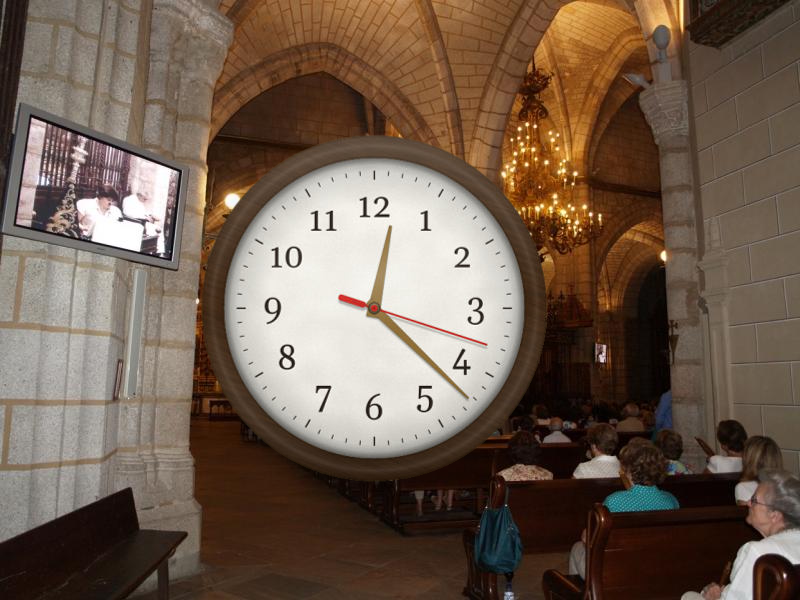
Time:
12.22.18
